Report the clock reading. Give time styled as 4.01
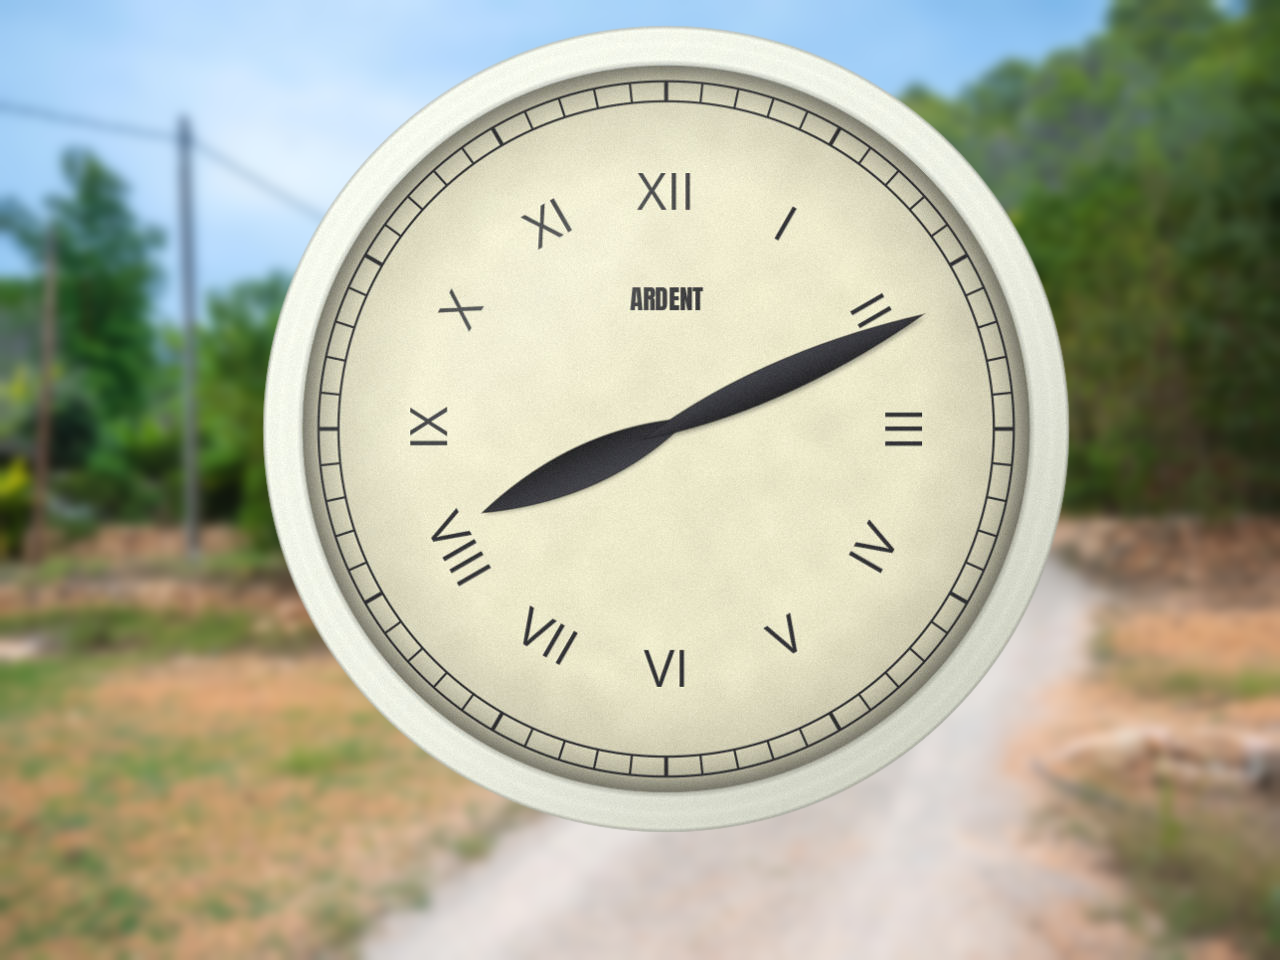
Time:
8.11
